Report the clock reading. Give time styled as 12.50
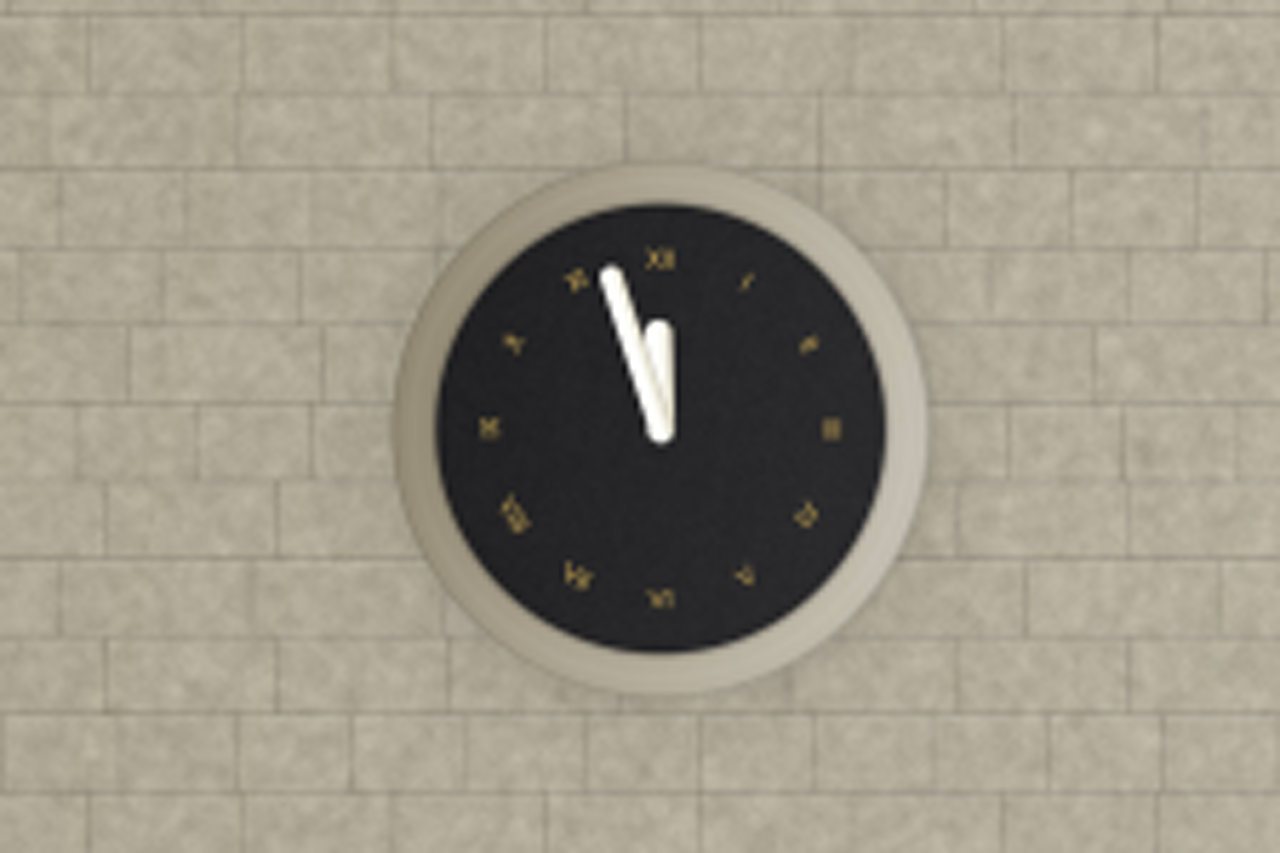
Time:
11.57
